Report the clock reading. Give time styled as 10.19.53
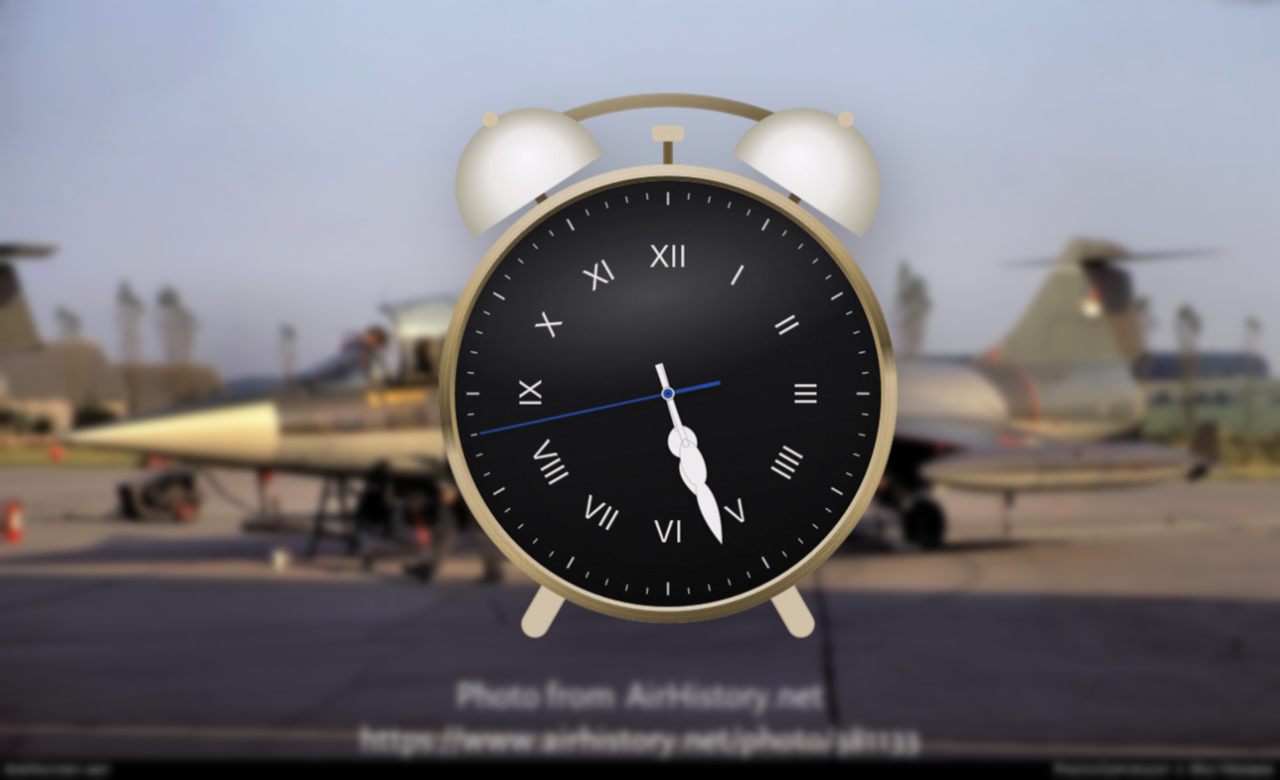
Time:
5.26.43
